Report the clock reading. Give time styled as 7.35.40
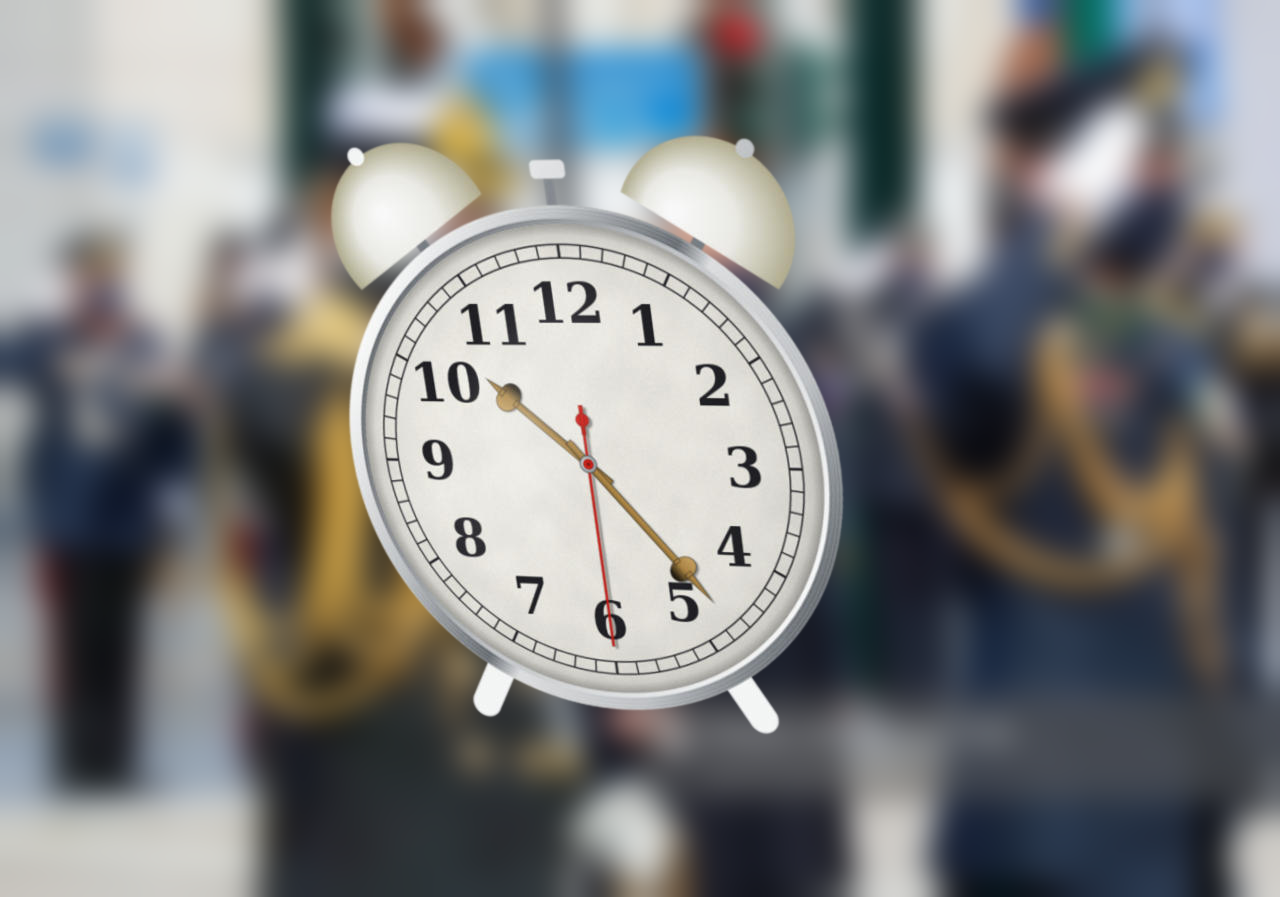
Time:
10.23.30
